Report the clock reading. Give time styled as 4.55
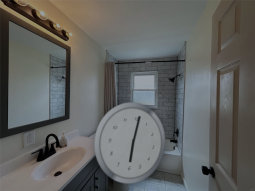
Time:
6.01
